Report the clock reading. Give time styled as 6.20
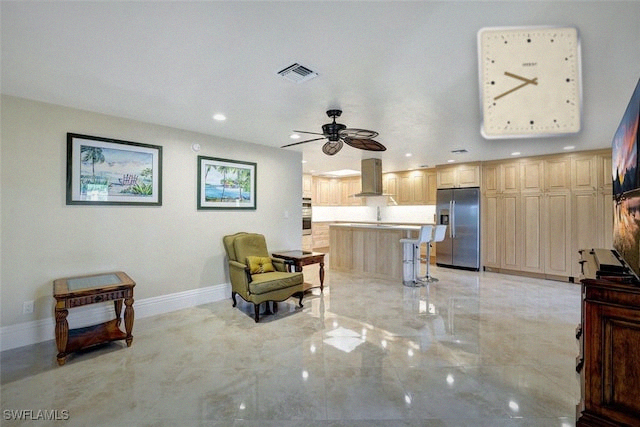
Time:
9.41
